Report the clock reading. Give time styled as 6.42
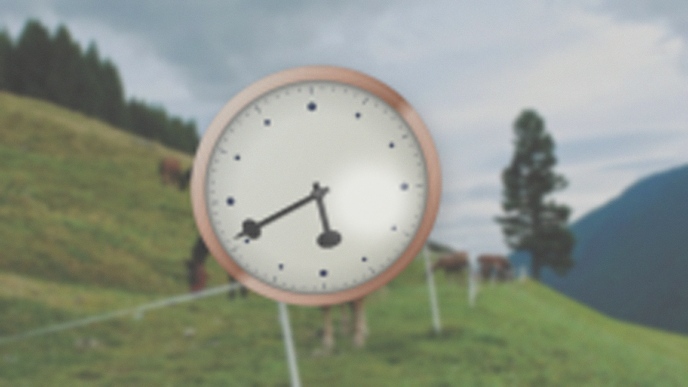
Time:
5.41
